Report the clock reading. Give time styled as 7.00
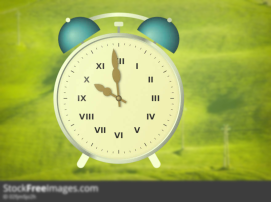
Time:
9.59
